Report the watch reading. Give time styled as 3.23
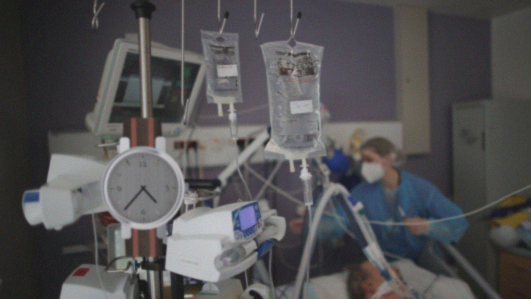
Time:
4.37
